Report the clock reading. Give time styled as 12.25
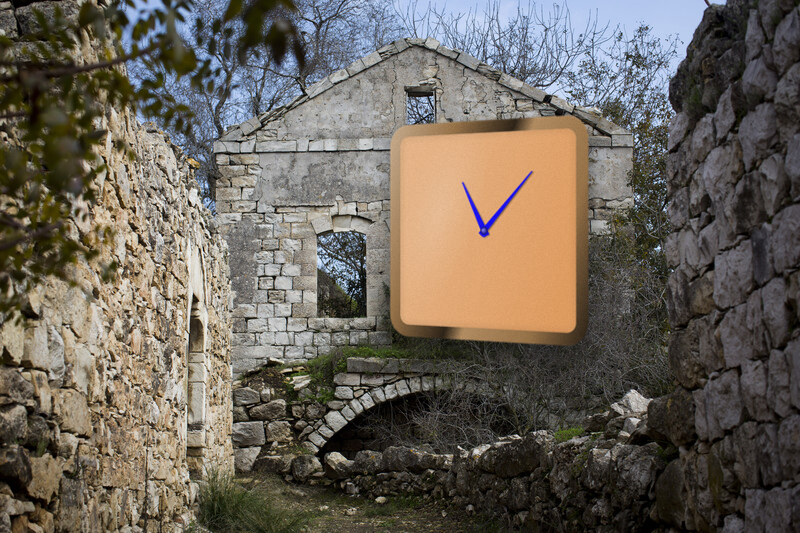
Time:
11.07
